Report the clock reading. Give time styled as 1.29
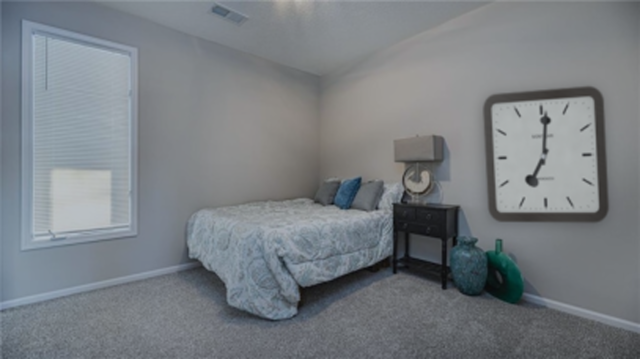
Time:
7.01
